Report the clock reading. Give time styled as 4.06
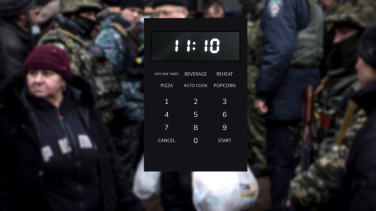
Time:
11.10
